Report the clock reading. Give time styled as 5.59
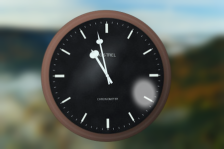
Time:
10.58
